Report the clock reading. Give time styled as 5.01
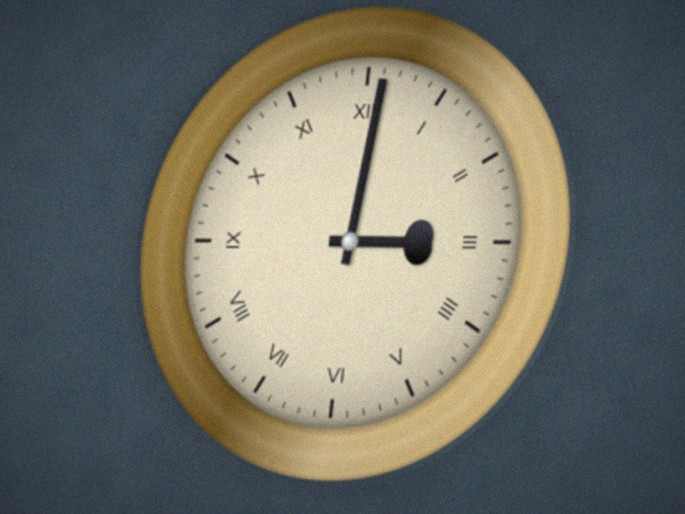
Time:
3.01
